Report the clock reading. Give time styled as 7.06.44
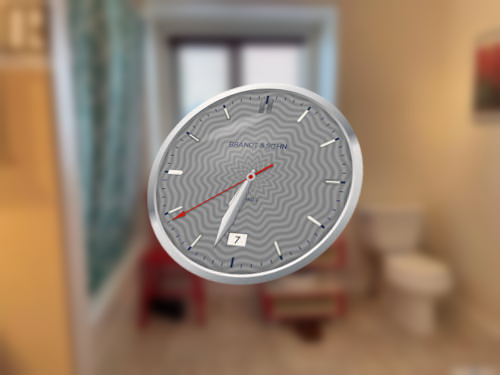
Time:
6.32.39
